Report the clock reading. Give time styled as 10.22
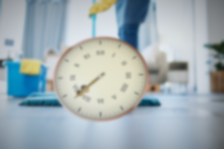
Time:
7.38
